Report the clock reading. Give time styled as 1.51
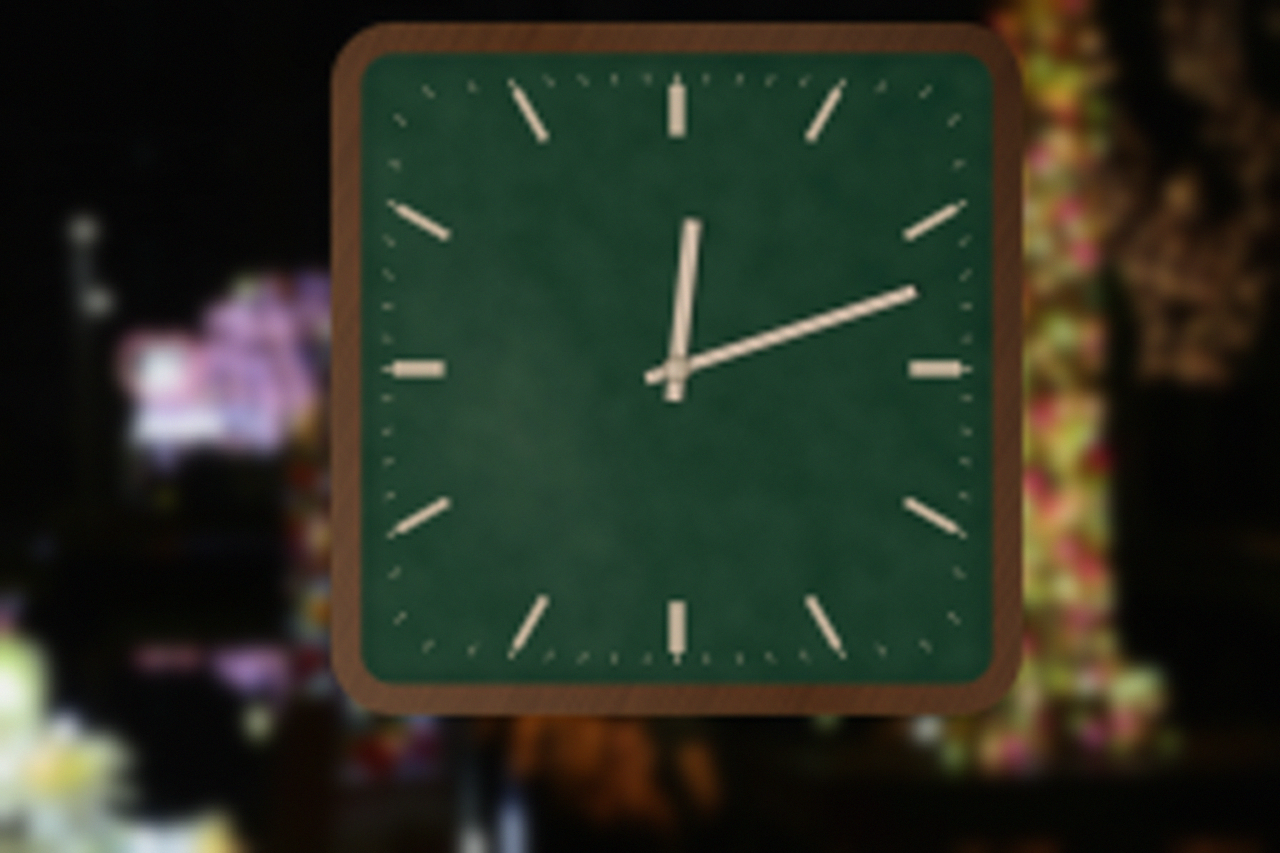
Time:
12.12
